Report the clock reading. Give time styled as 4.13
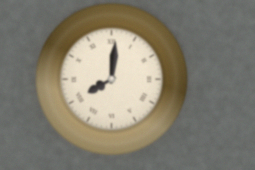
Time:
8.01
